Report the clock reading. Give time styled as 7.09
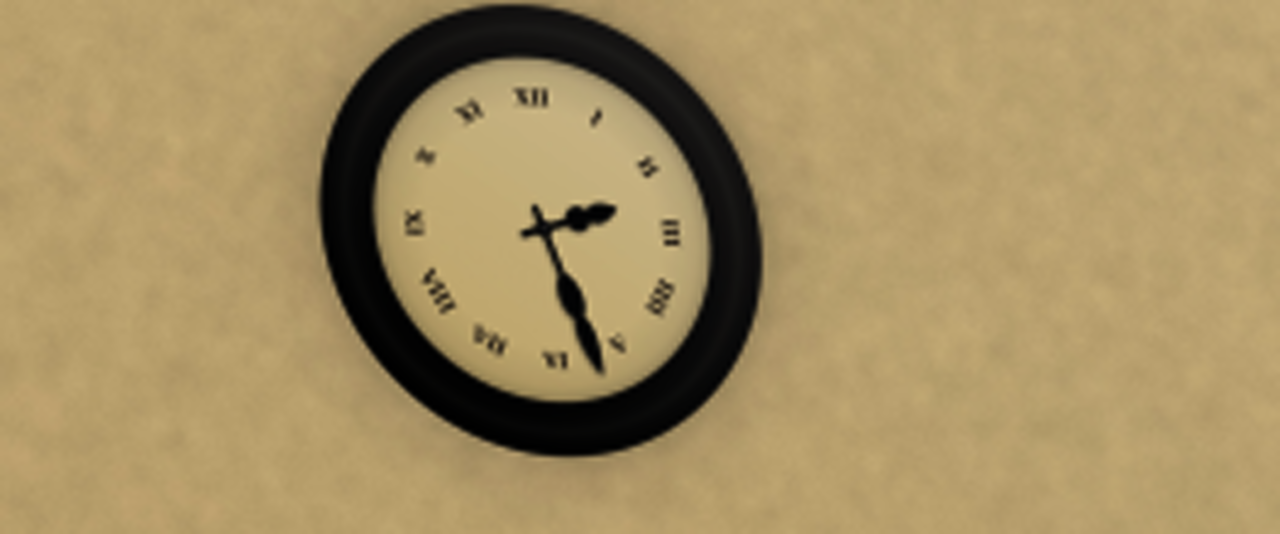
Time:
2.27
